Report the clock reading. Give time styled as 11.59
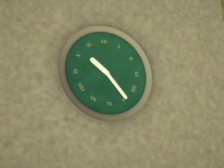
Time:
10.24
